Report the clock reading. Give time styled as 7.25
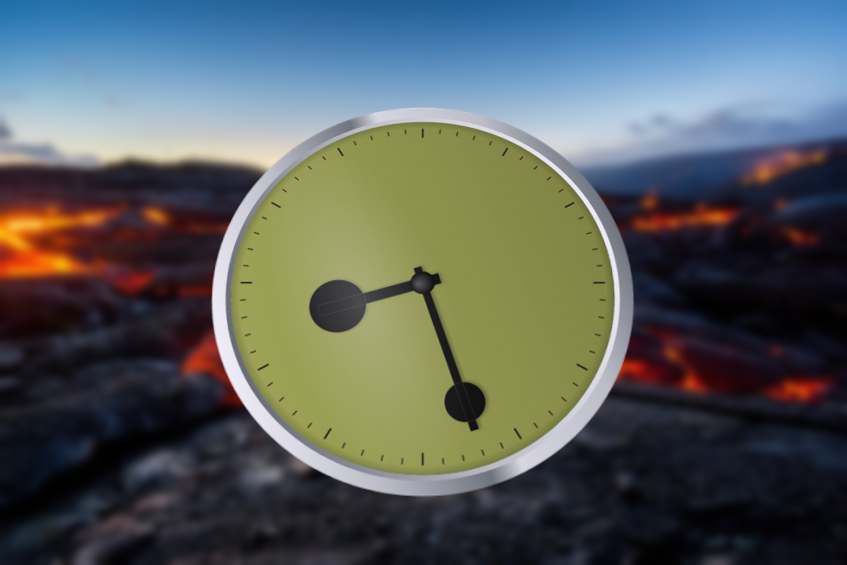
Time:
8.27
